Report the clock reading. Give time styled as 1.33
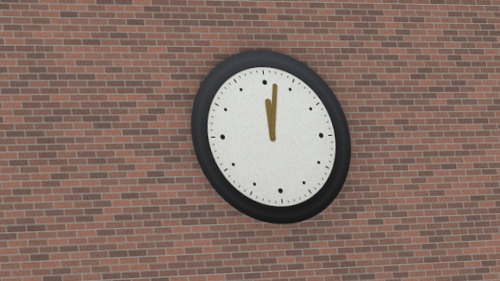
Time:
12.02
